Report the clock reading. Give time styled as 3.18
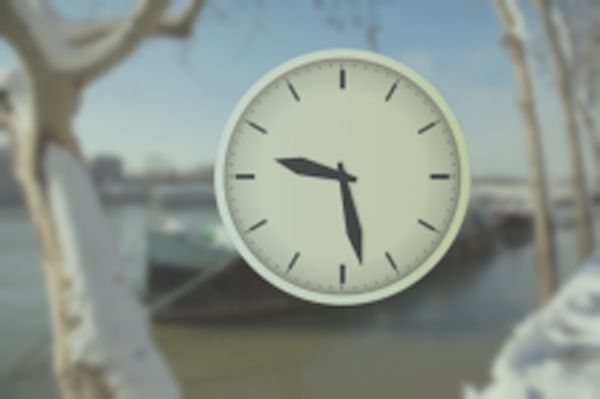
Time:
9.28
